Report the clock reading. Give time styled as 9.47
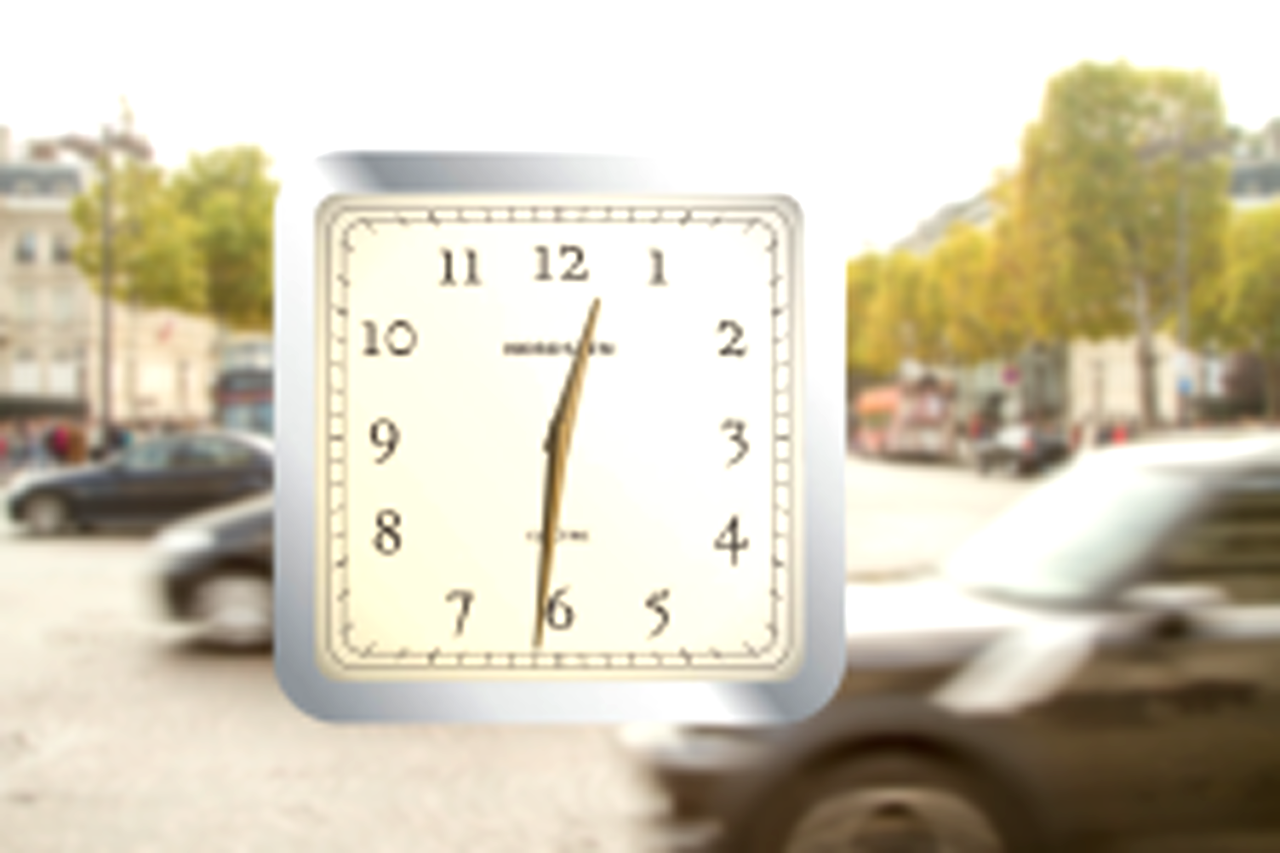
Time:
12.31
